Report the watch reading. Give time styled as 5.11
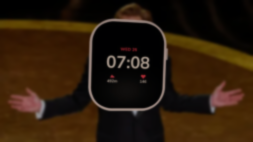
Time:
7.08
